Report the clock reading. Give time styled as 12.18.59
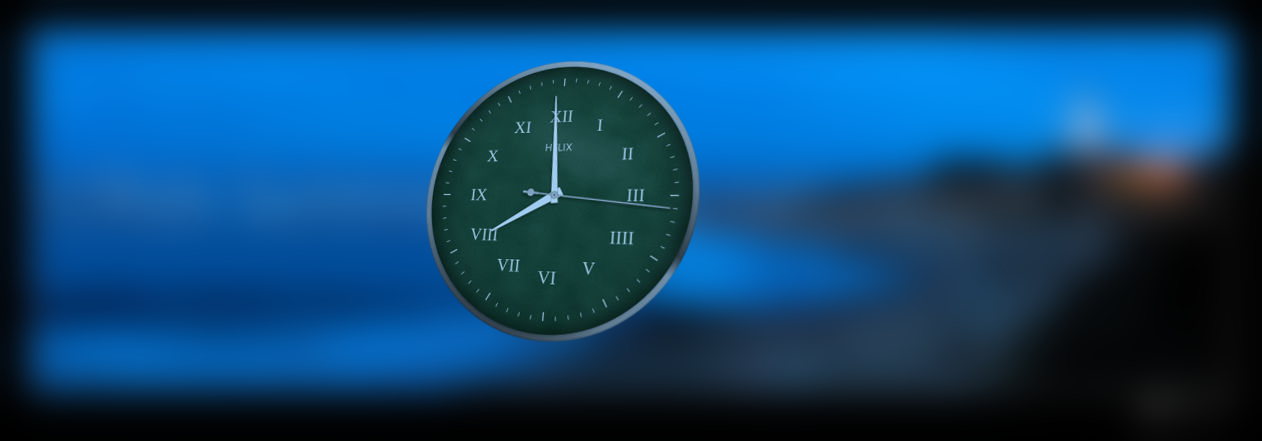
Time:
7.59.16
